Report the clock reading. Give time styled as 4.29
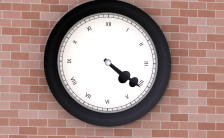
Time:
4.21
